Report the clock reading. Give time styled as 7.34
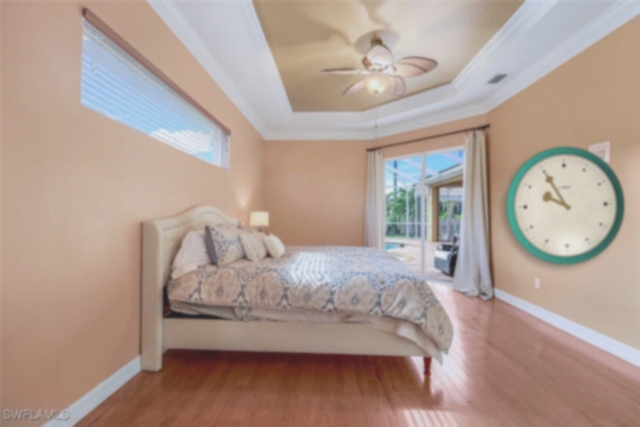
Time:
9.55
